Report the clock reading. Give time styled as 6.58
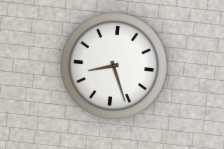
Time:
8.26
